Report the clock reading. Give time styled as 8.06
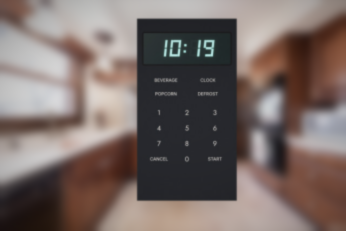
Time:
10.19
